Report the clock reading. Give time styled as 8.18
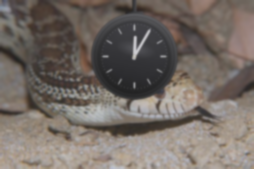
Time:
12.05
